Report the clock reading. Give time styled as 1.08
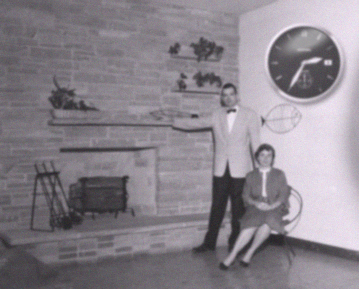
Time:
2.35
